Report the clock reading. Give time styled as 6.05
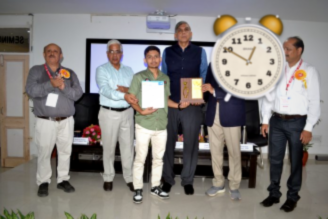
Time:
12.50
